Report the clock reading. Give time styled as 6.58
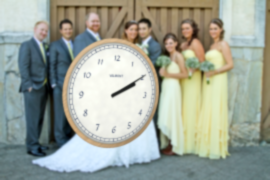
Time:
2.10
